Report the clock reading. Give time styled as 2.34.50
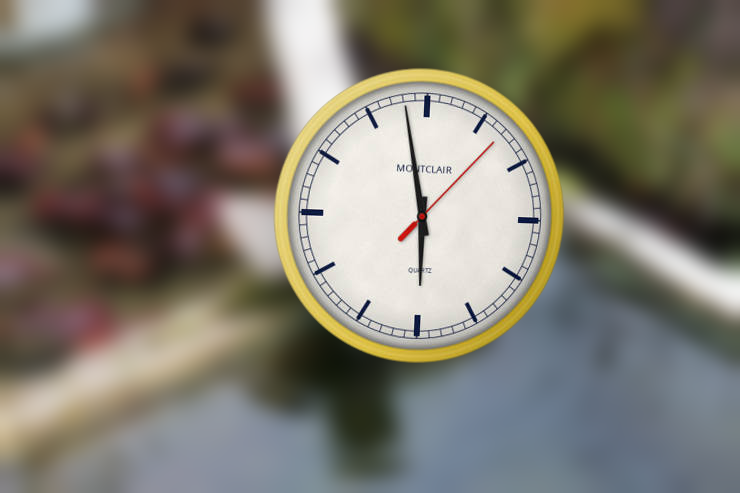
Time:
5.58.07
